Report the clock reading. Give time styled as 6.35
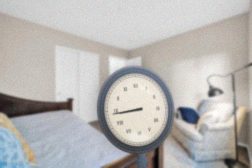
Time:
8.44
